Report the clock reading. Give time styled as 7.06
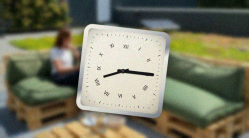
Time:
8.15
